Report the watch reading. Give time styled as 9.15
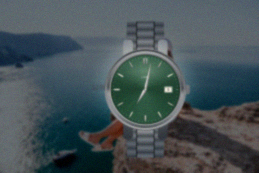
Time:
7.02
